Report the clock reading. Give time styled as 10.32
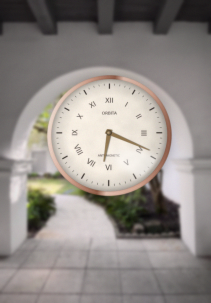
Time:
6.19
